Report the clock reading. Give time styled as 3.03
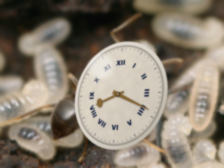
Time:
8.19
